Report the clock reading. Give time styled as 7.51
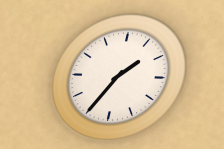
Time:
1.35
